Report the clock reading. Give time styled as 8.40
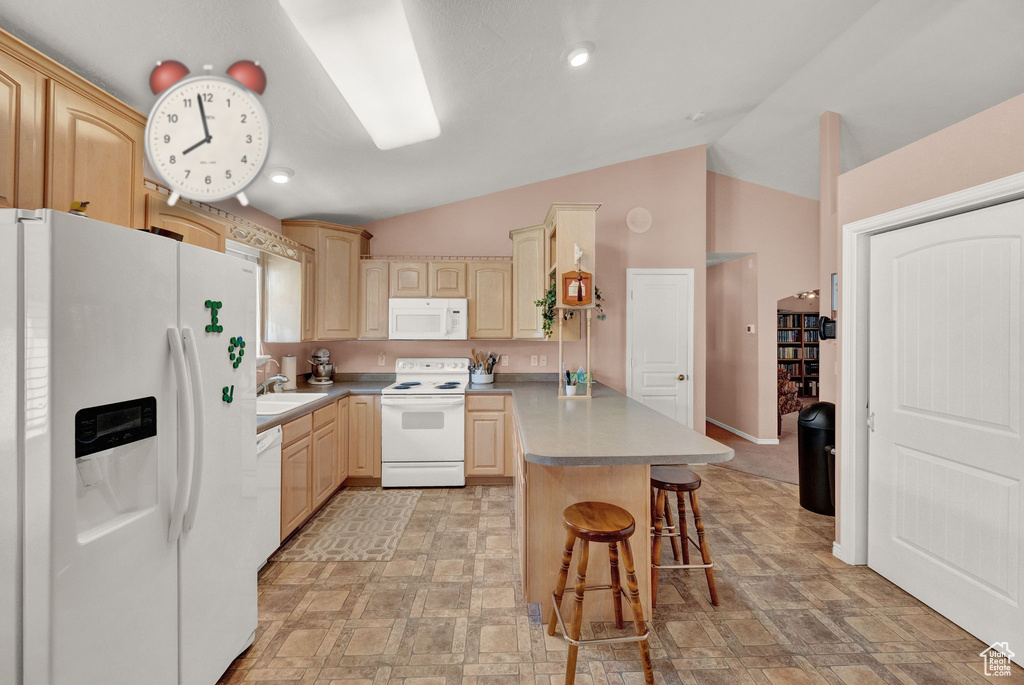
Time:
7.58
